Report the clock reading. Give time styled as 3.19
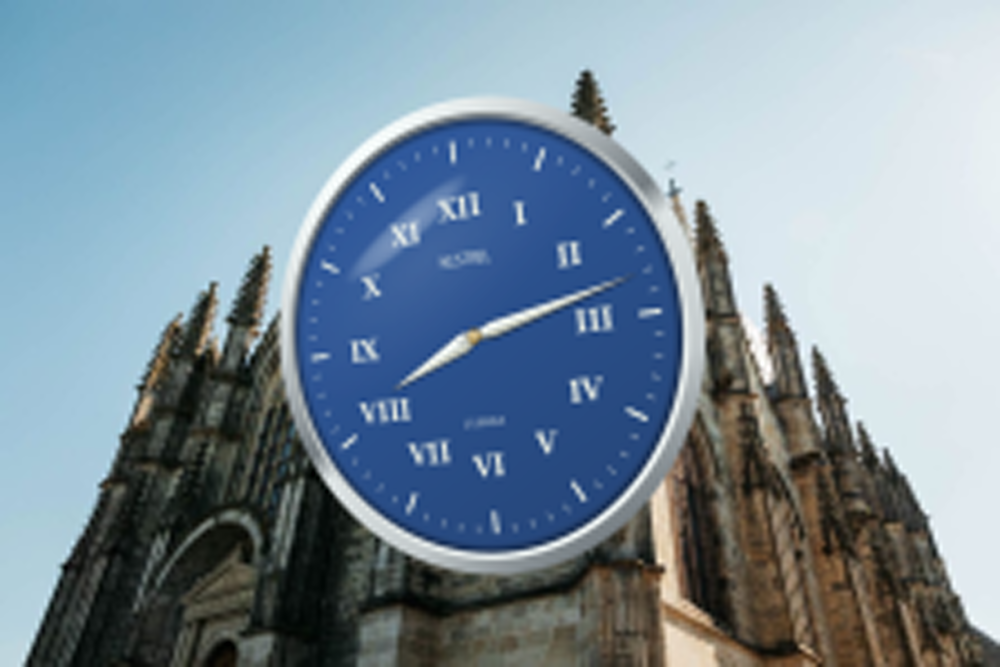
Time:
8.13
